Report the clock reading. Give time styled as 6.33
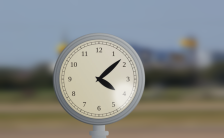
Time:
4.08
